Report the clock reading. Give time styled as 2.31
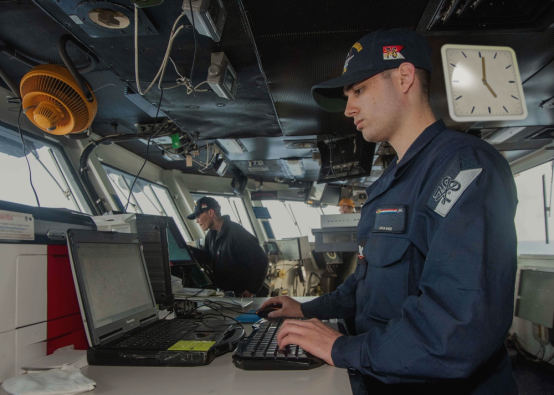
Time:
5.01
